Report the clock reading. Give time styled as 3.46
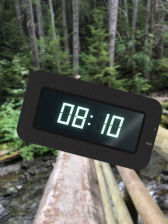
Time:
8.10
